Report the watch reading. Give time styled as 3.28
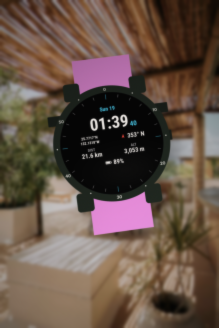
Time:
1.39
